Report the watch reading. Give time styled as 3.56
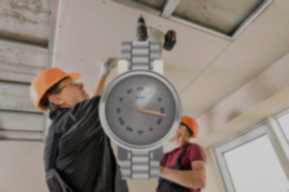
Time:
3.17
